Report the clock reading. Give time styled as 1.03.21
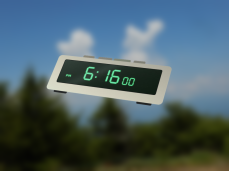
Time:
6.16.00
